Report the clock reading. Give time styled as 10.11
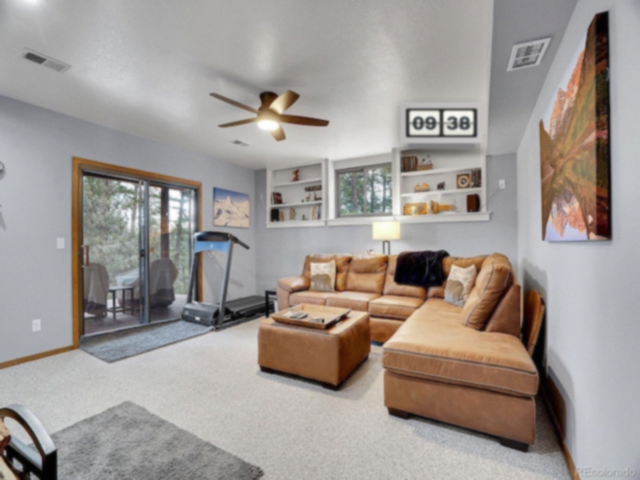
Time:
9.38
